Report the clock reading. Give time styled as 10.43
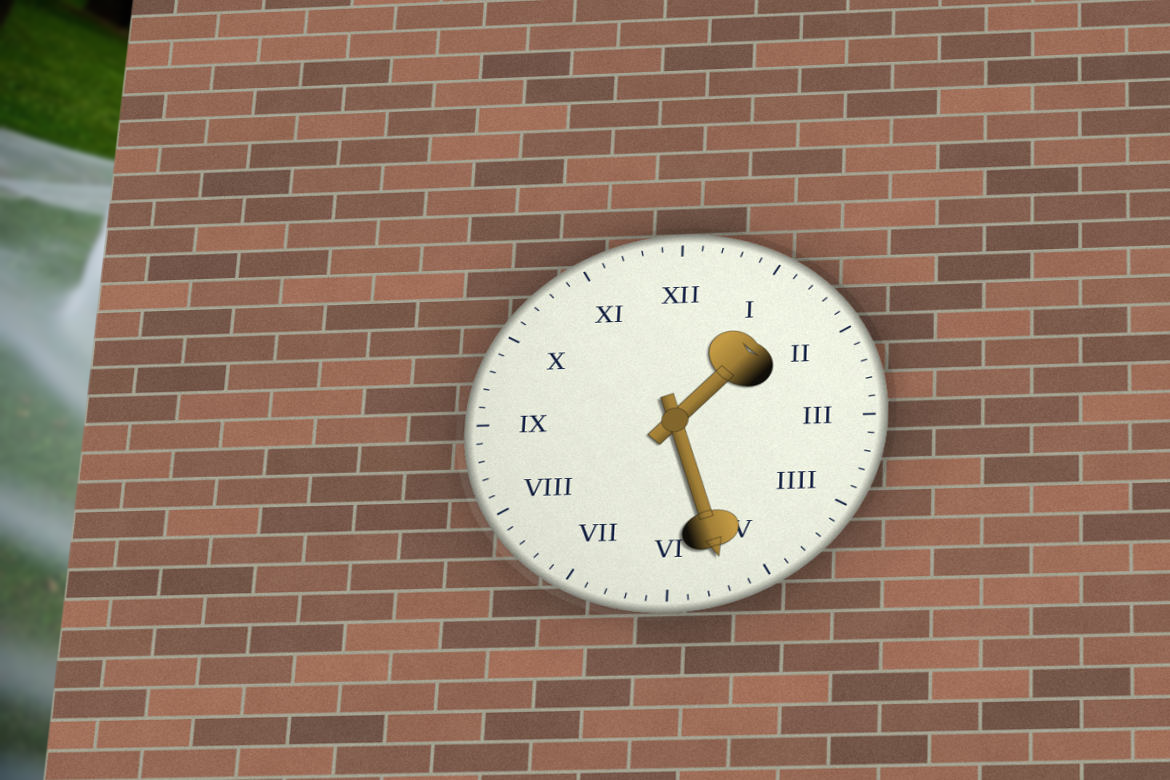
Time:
1.27
